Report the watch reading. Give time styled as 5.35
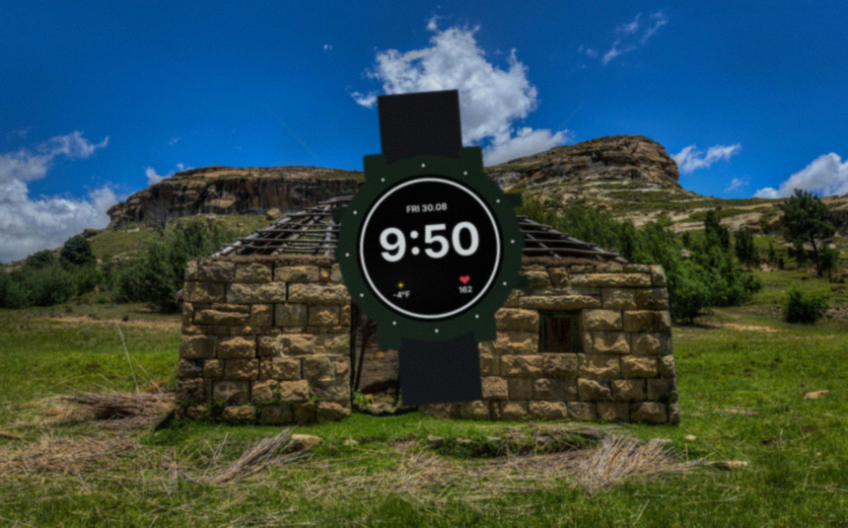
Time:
9.50
